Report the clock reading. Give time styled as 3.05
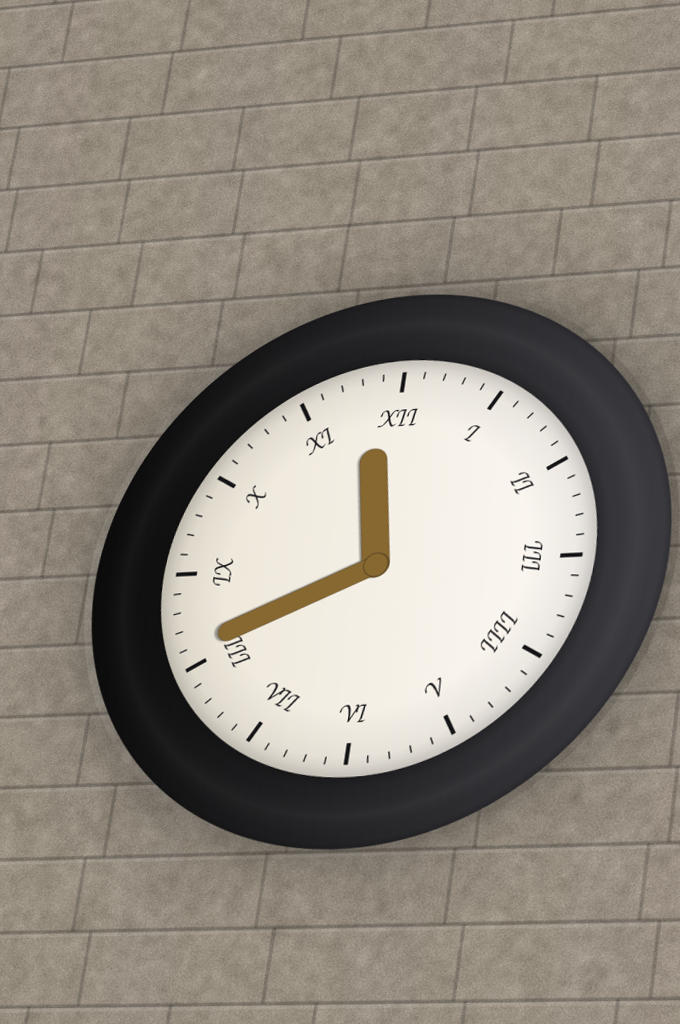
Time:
11.41
